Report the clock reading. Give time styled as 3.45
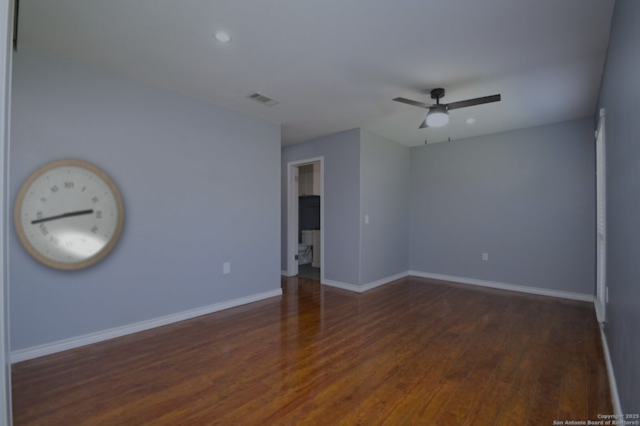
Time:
2.43
